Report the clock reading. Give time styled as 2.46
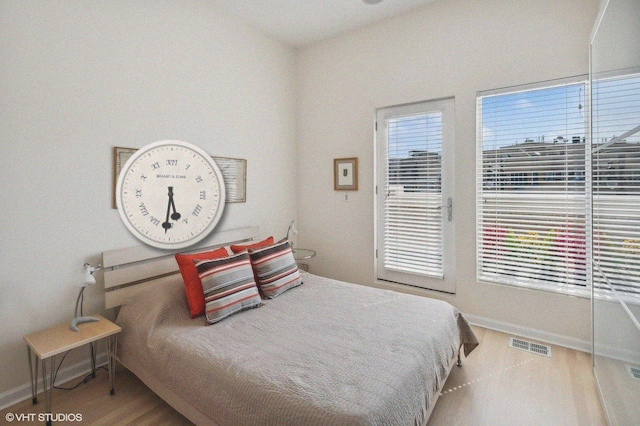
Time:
5.31
